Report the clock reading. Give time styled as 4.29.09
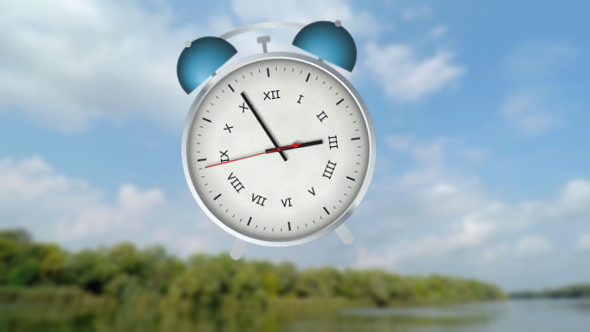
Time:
2.55.44
